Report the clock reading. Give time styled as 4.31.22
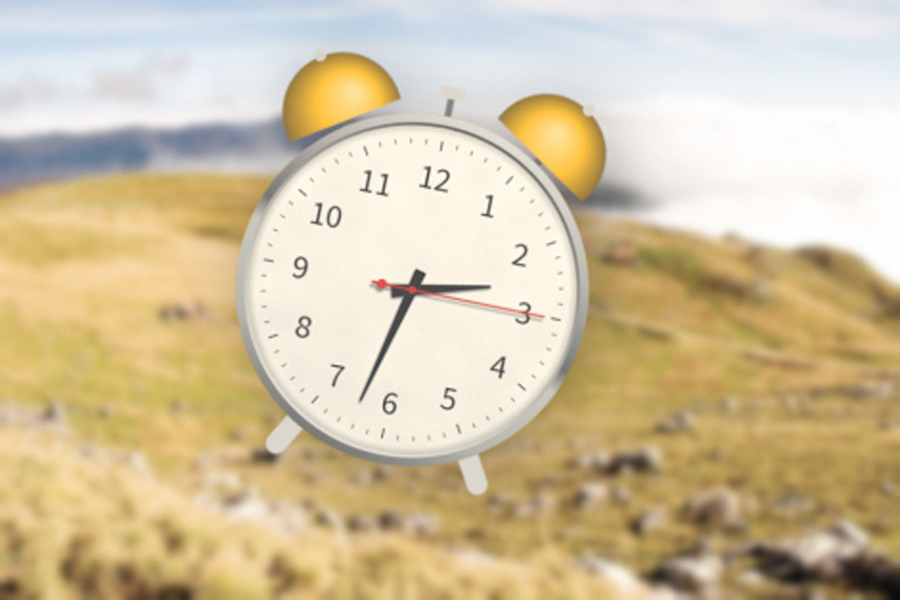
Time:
2.32.15
